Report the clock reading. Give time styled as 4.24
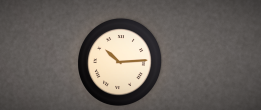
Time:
10.14
